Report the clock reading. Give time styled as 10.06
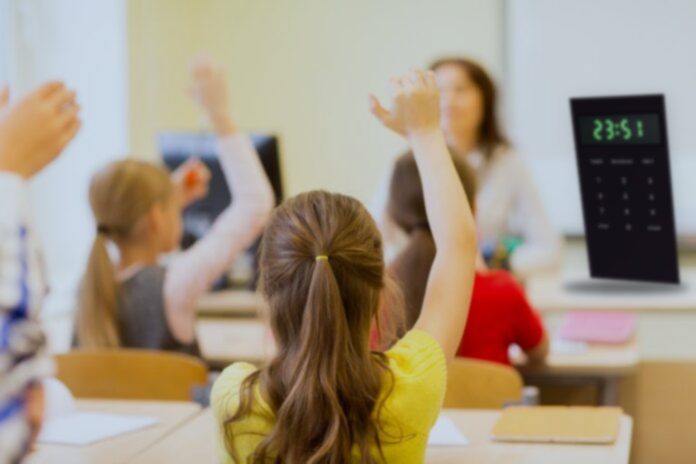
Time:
23.51
